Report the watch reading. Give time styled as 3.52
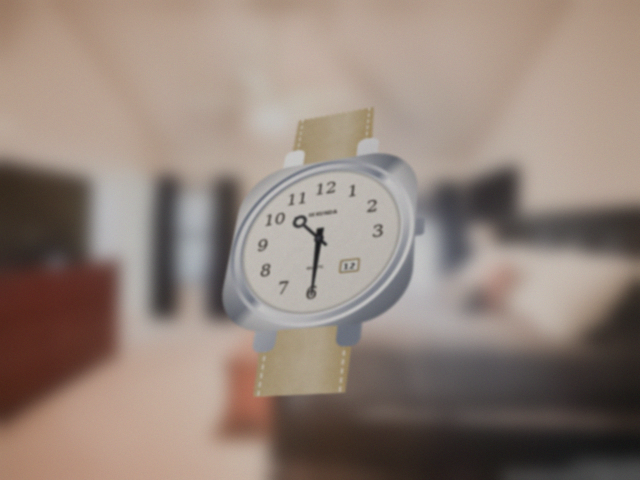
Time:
10.30
